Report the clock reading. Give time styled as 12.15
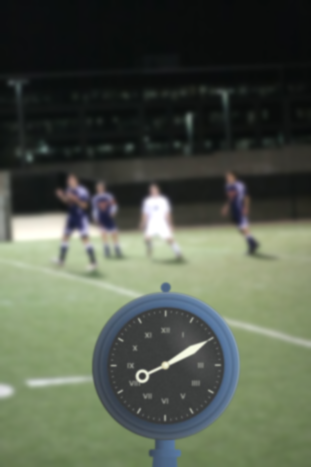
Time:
8.10
